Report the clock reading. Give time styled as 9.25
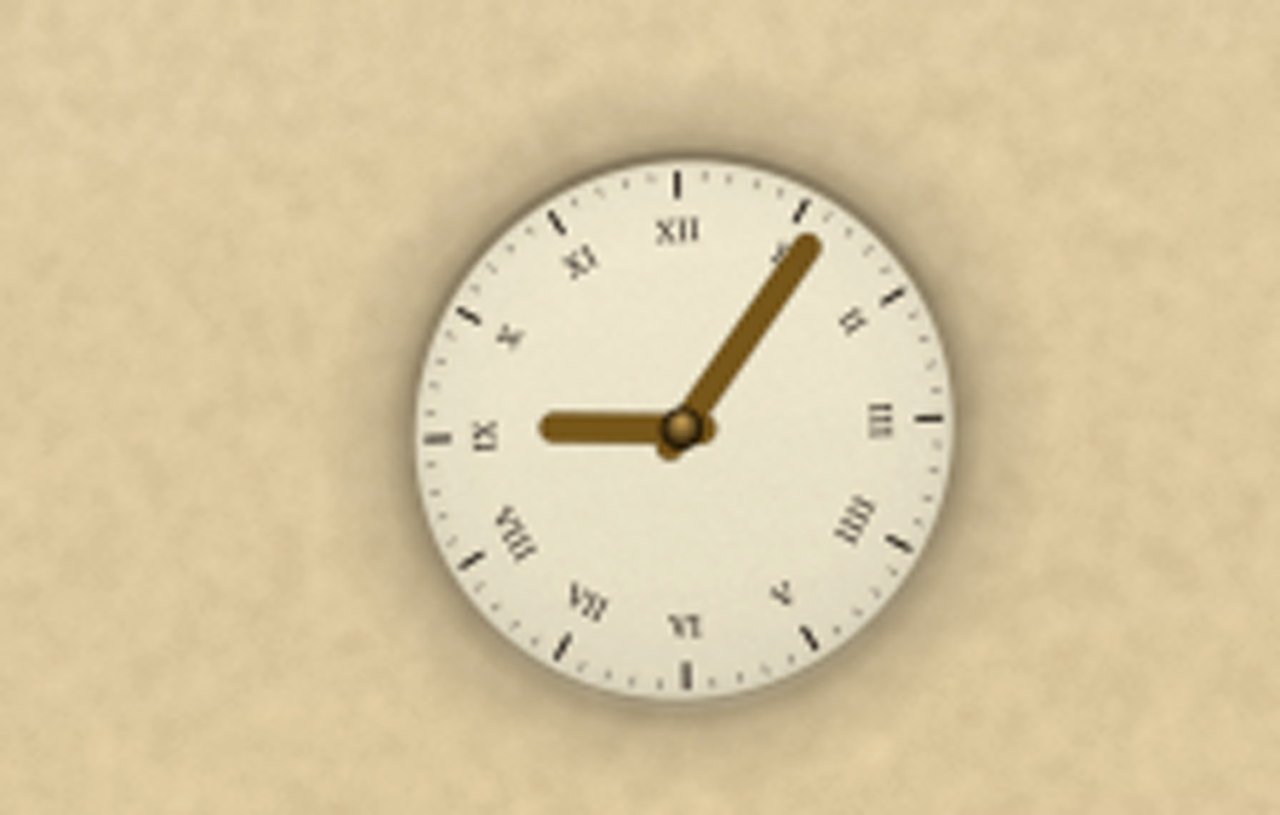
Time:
9.06
